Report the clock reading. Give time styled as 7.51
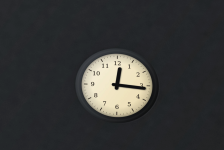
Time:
12.16
